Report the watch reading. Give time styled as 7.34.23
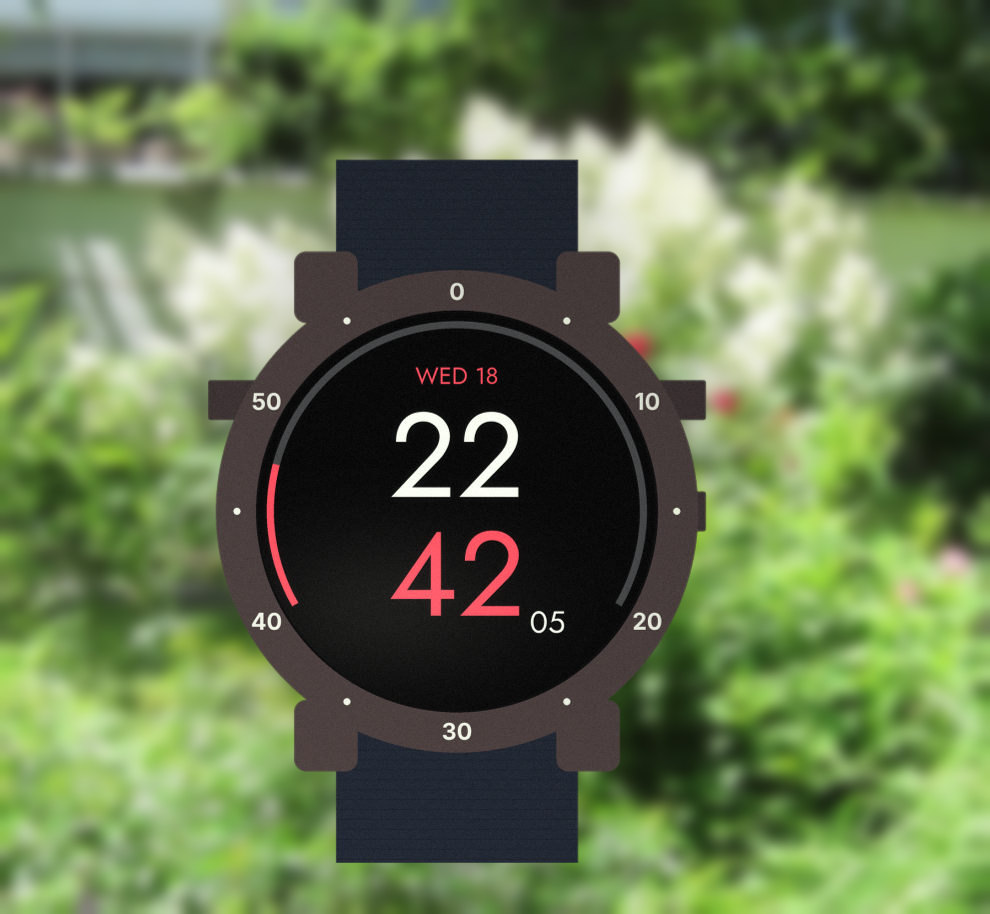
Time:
22.42.05
